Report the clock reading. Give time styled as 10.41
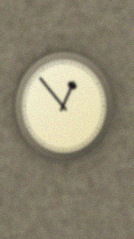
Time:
12.53
